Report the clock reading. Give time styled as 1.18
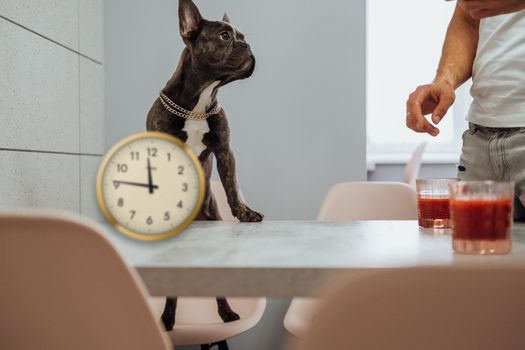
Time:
11.46
